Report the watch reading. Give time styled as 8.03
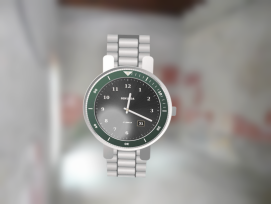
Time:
12.19
